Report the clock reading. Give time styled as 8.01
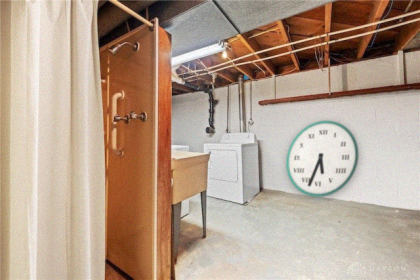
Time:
5.33
